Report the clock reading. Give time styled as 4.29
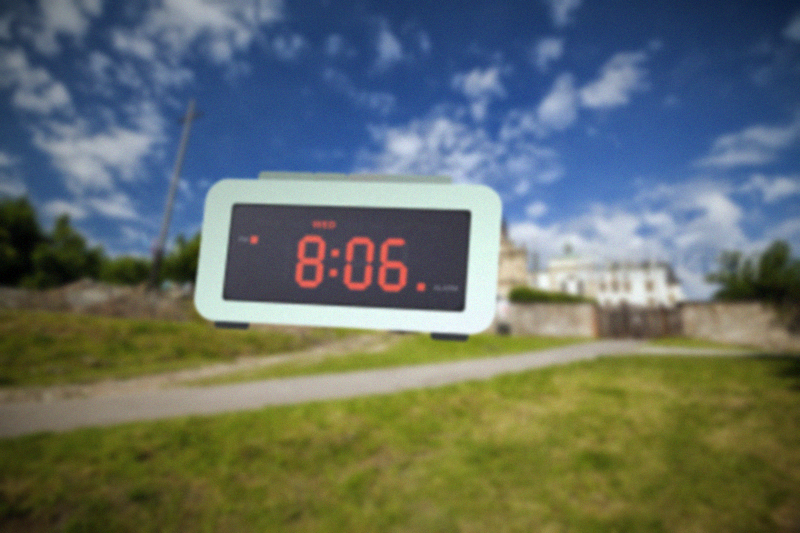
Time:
8.06
